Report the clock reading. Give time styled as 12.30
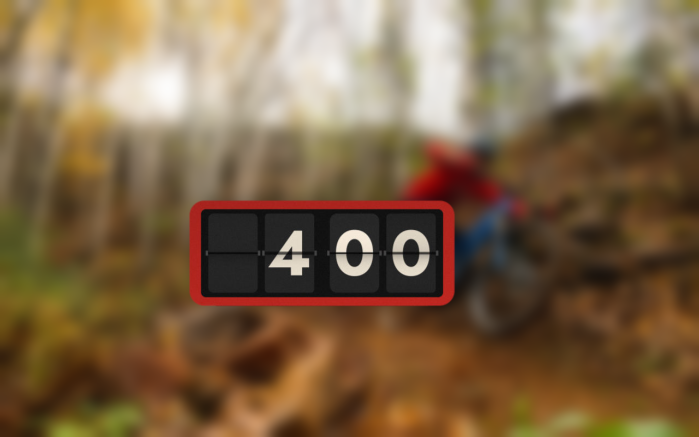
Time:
4.00
